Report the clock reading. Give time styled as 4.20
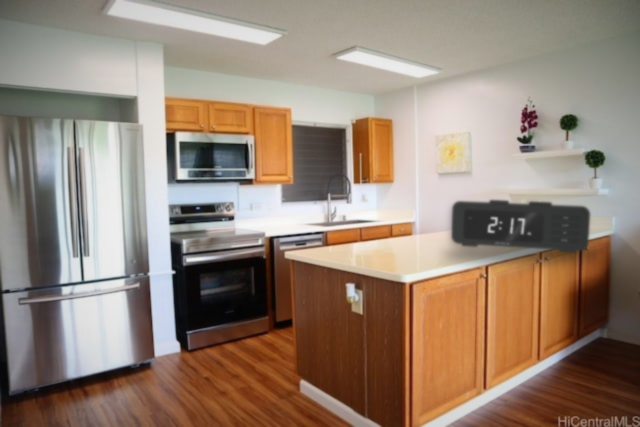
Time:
2.17
